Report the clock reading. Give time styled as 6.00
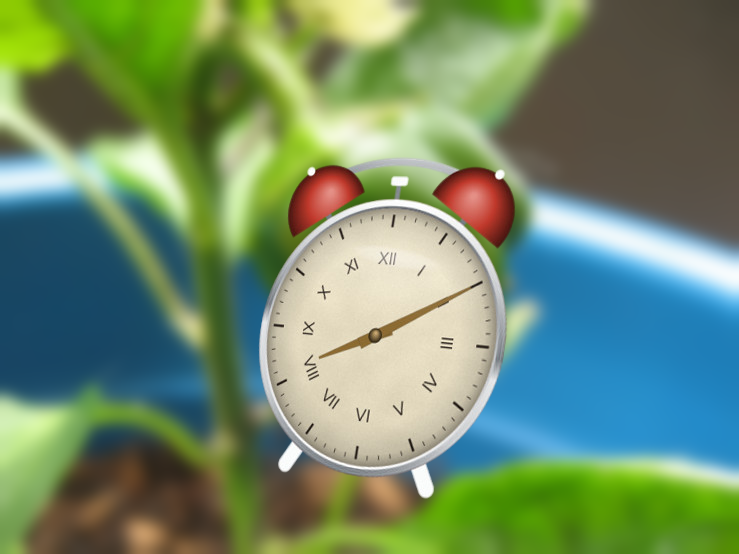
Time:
8.10
